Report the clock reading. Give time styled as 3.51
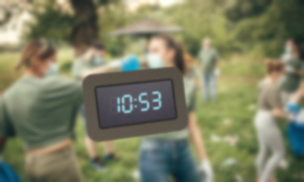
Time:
10.53
